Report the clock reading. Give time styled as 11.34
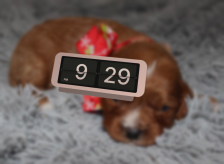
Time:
9.29
